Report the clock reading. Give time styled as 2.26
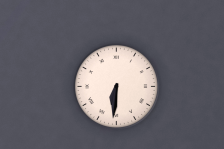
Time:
6.31
